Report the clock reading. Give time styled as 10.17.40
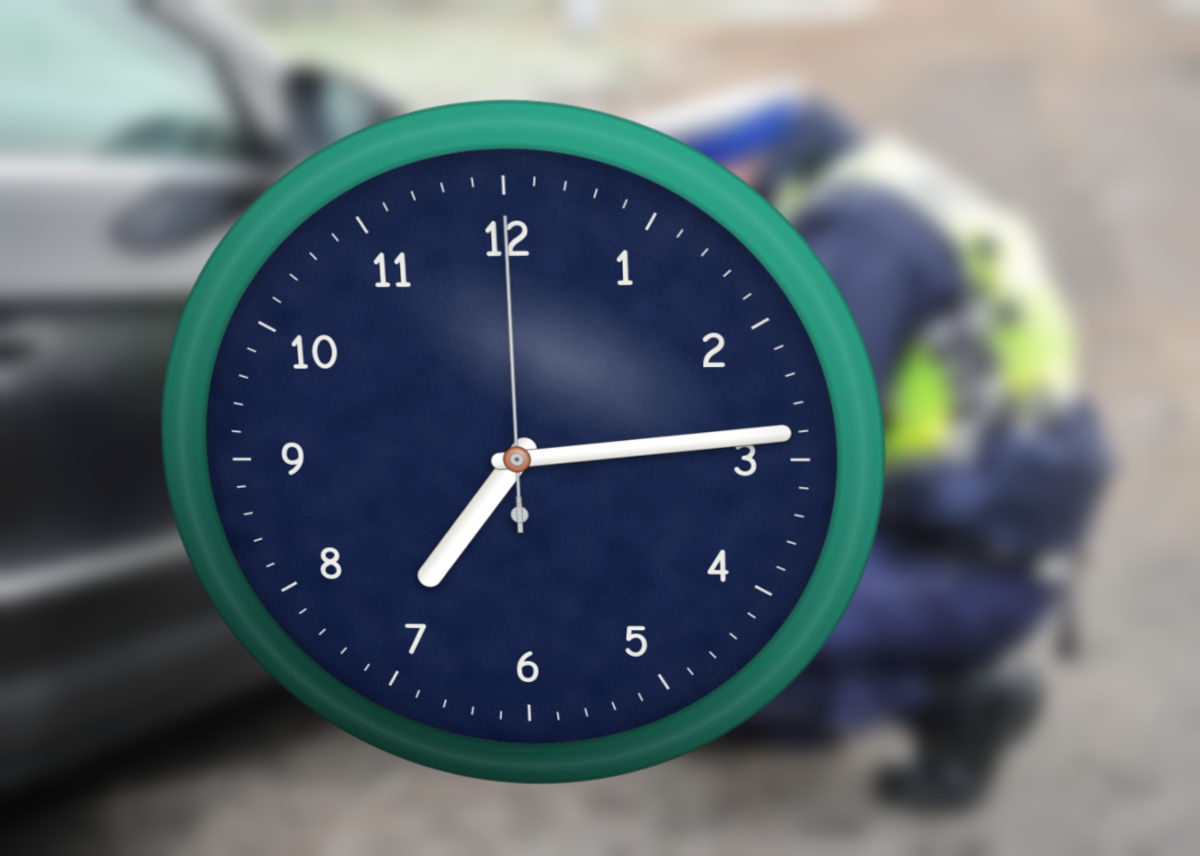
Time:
7.14.00
